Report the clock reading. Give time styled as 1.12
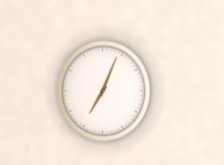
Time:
7.04
